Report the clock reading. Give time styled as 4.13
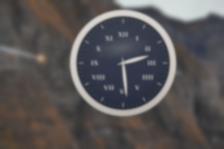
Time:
2.29
